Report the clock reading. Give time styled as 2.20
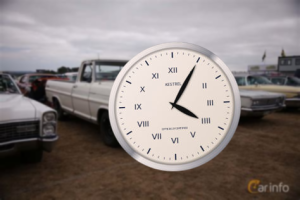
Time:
4.05
